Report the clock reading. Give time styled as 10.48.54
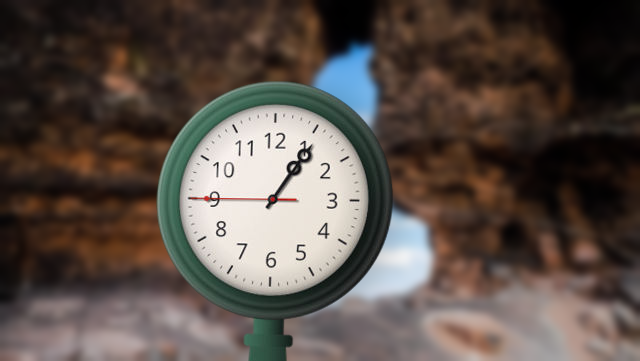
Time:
1.05.45
